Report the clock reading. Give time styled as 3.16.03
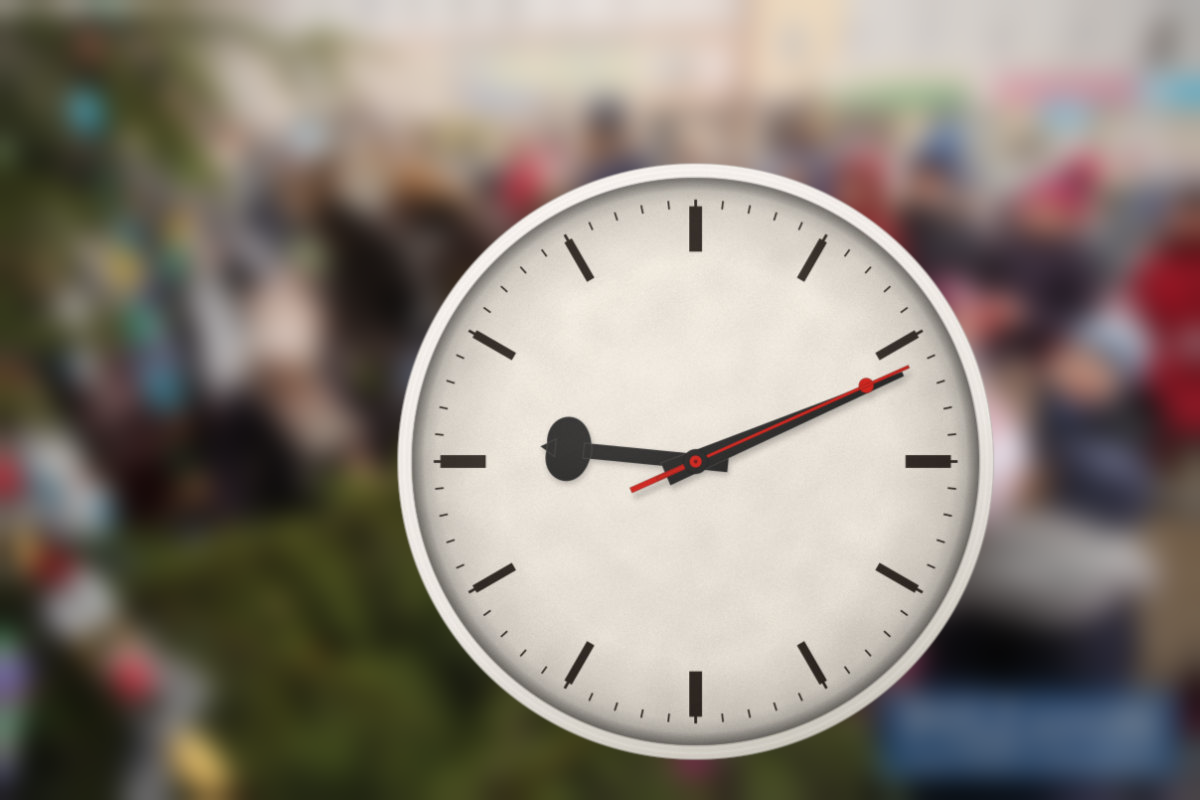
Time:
9.11.11
